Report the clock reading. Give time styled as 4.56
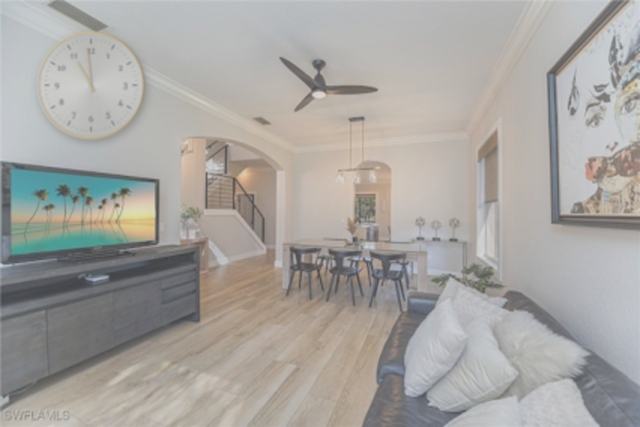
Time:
10.59
